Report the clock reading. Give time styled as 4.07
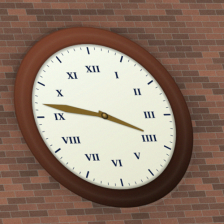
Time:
3.47
